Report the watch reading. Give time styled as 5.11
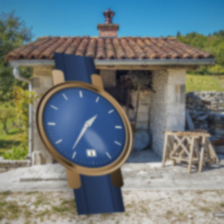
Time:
1.36
